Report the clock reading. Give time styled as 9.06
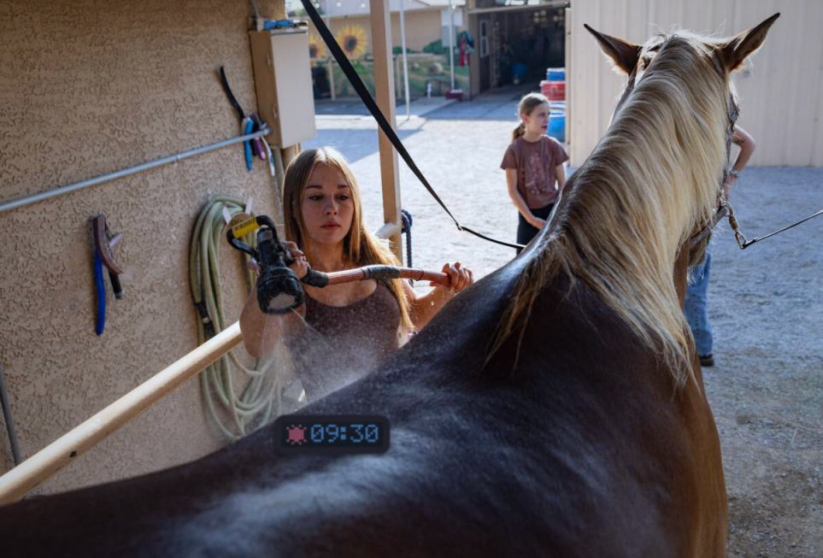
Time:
9.30
